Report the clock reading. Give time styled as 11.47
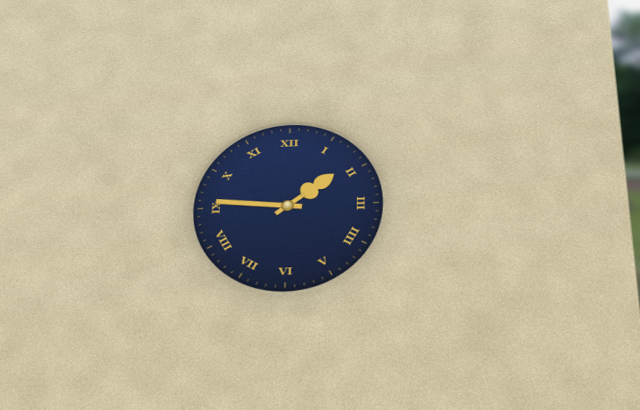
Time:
1.46
